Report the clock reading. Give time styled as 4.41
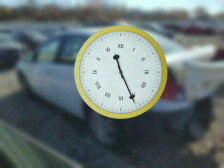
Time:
11.26
